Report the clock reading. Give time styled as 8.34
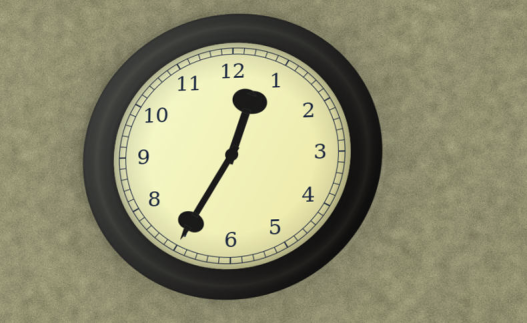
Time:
12.35
